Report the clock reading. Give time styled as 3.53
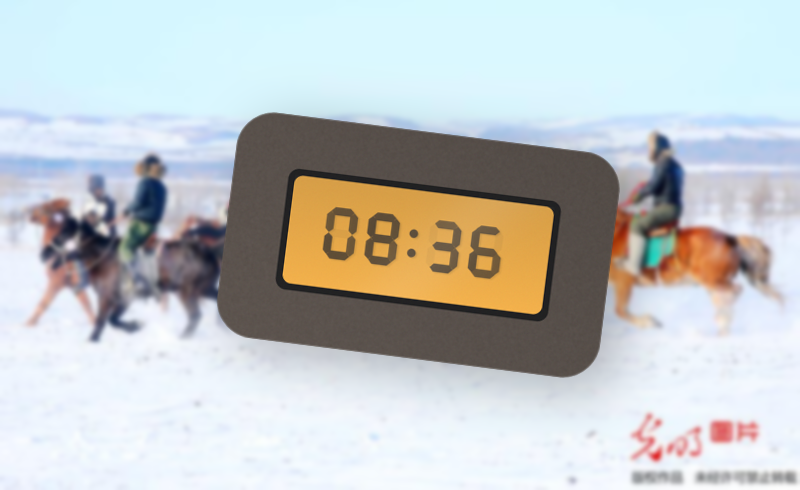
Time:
8.36
